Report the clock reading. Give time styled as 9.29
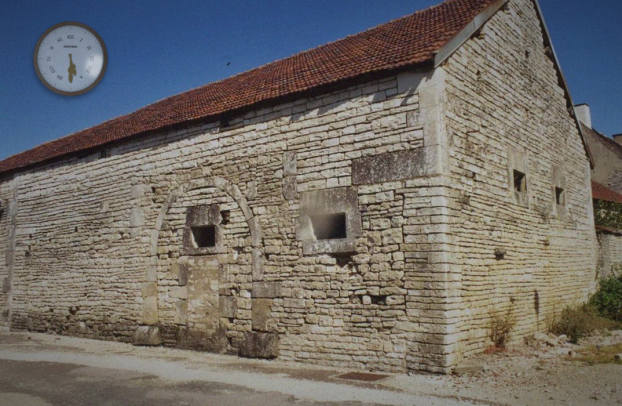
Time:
5.30
